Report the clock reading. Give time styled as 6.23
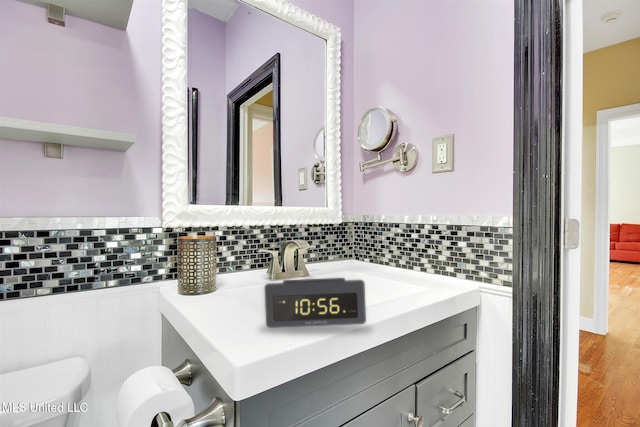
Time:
10.56
